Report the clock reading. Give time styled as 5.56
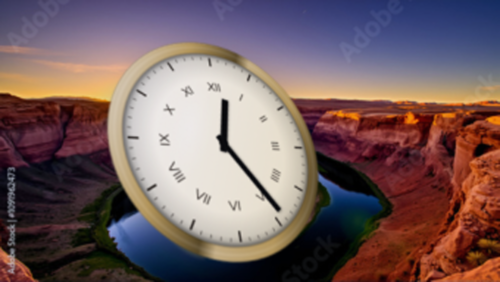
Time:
12.24
